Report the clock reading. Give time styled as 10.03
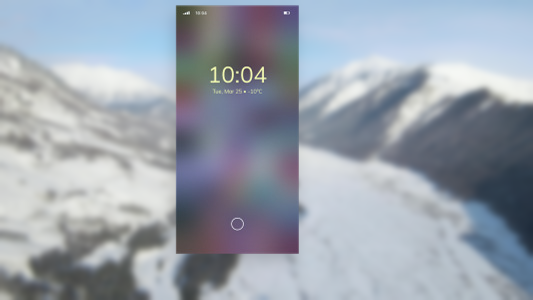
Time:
10.04
